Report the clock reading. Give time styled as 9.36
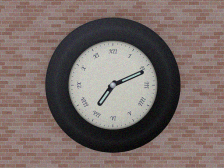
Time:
7.11
